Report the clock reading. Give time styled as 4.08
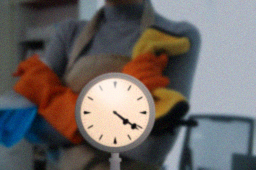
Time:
4.21
